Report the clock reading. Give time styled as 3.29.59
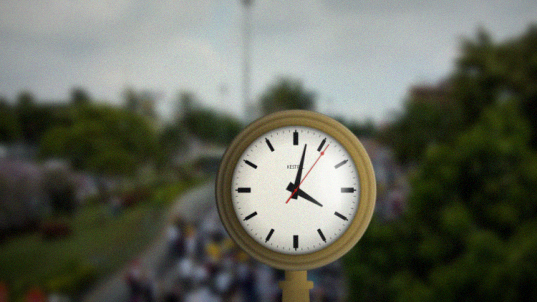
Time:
4.02.06
